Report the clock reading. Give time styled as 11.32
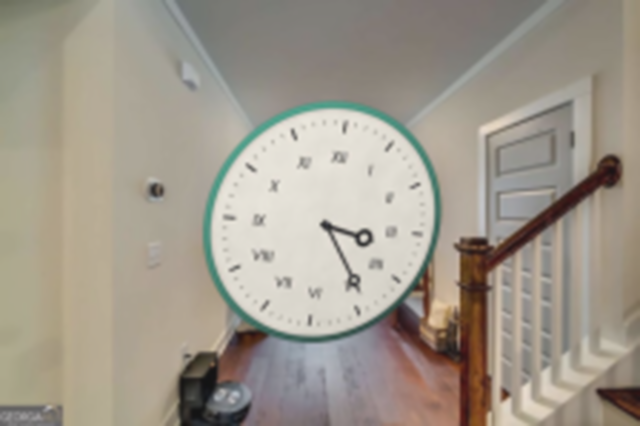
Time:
3.24
